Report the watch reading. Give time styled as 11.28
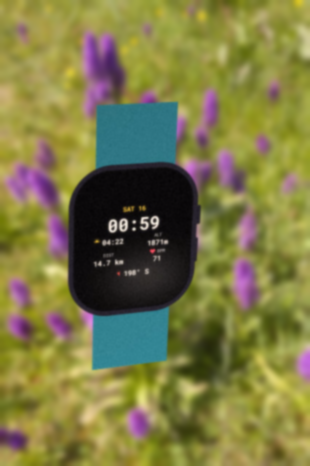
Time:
0.59
